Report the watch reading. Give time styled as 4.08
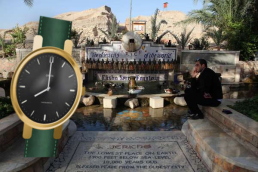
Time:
8.00
